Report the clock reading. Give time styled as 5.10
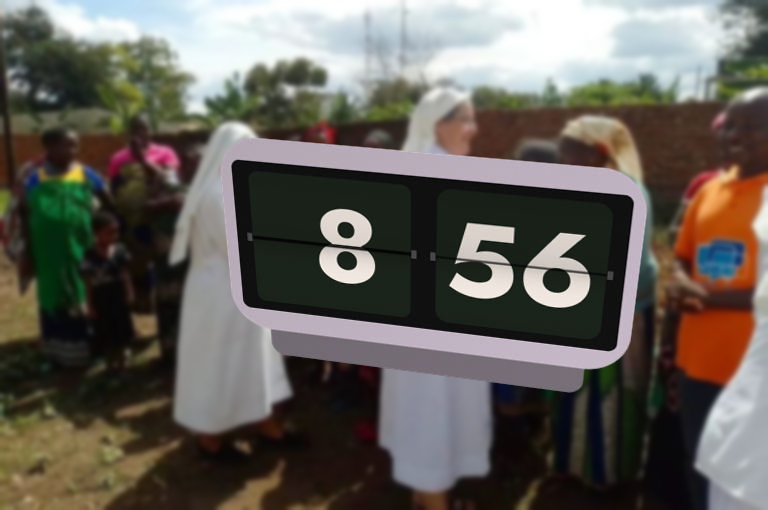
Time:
8.56
